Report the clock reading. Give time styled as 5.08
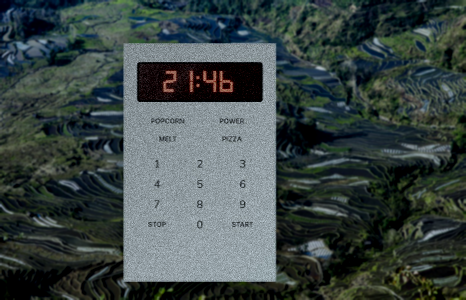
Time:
21.46
